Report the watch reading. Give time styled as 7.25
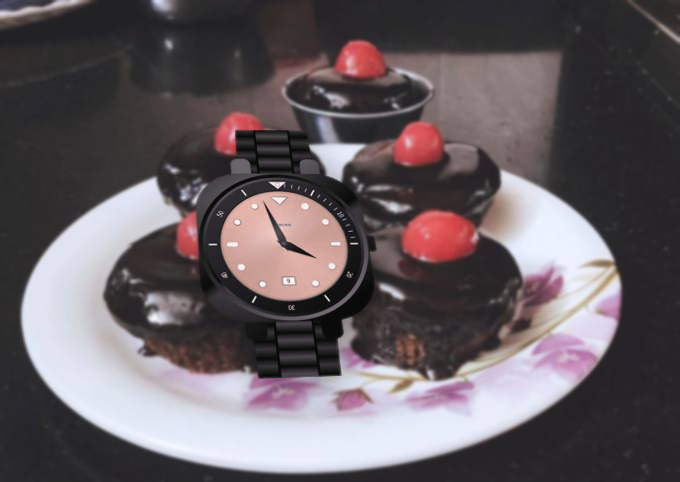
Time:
3.57
